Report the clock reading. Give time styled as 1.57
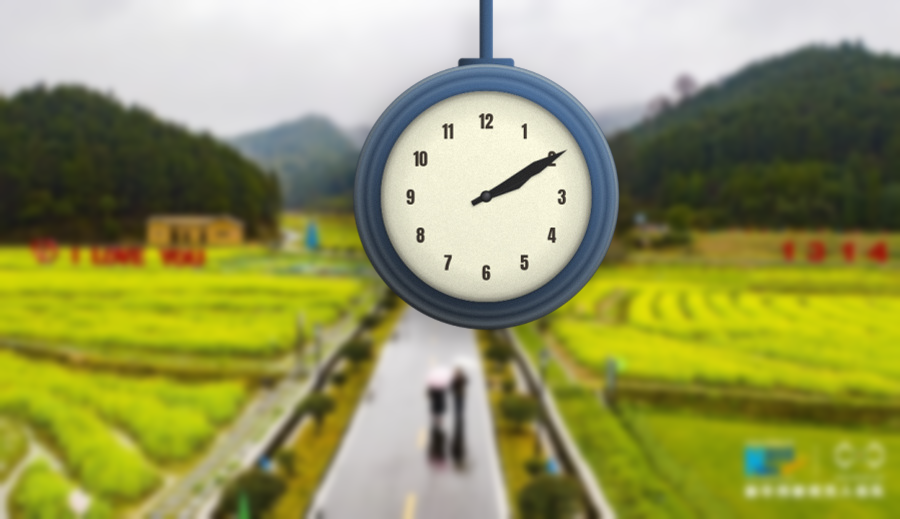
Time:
2.10
